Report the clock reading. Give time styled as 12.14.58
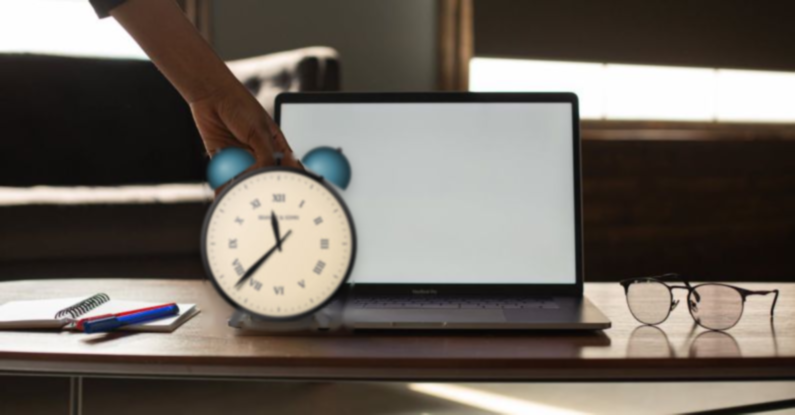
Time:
11.37.37
